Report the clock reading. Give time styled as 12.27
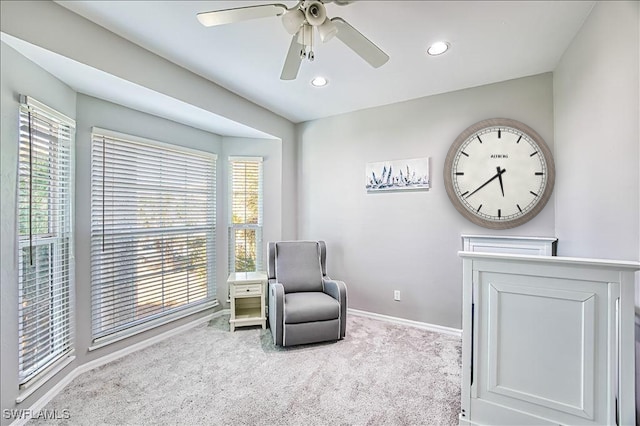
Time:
5.39
